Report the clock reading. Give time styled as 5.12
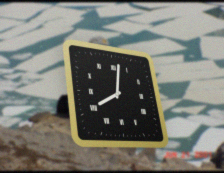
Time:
8.02
